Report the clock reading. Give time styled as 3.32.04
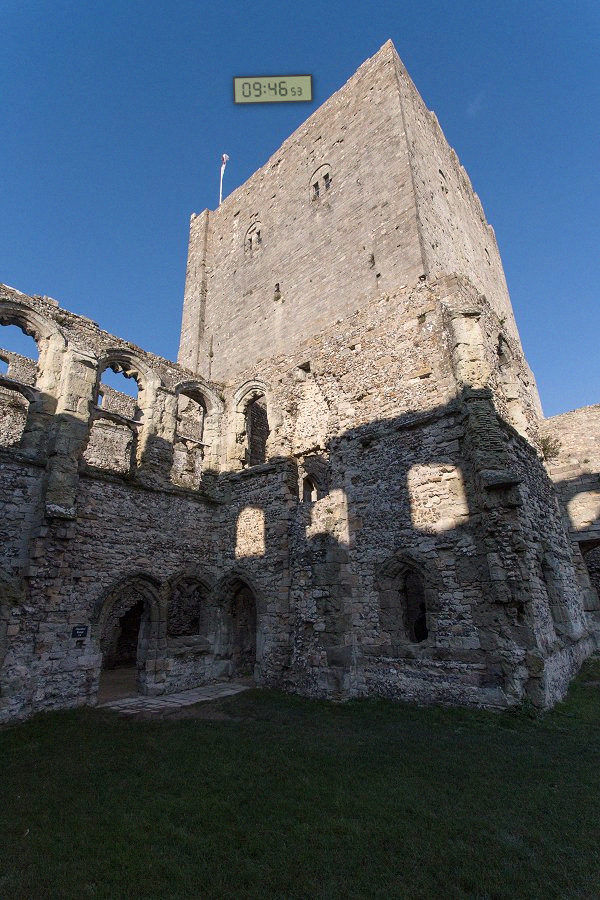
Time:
9.46.53
